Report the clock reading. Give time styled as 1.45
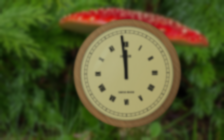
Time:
11.59
